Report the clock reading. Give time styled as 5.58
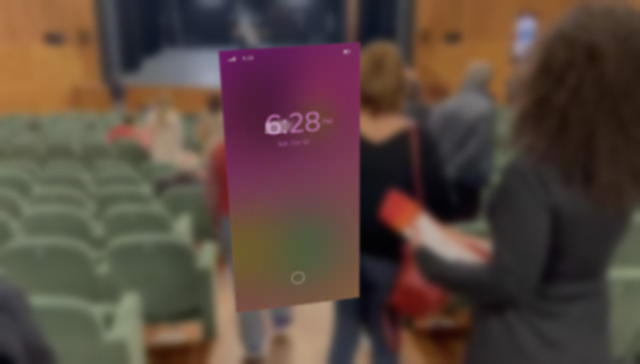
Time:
6.28
